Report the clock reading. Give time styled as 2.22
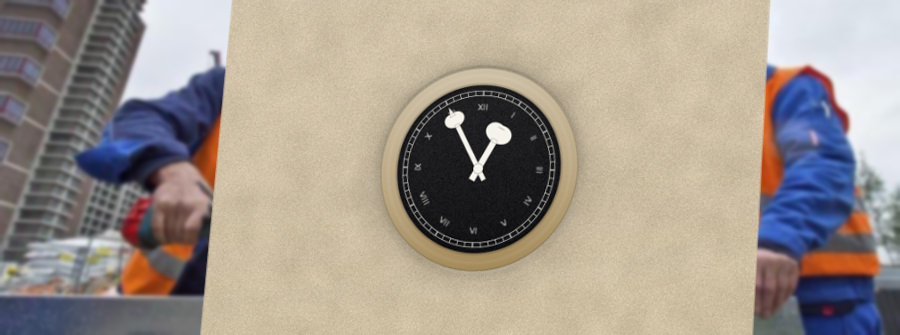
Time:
12.55
